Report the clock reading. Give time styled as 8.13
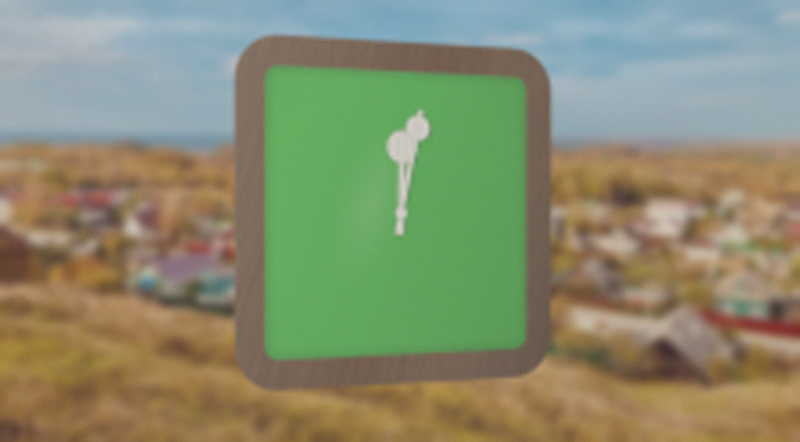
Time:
12.02
